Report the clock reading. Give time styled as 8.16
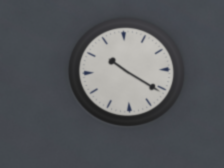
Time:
10.21
